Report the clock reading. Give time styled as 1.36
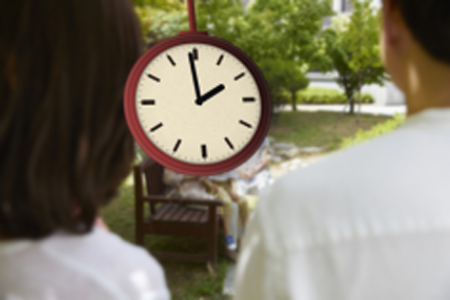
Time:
1.59
